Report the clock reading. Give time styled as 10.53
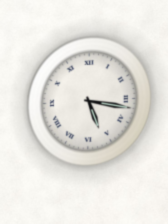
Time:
5.17
